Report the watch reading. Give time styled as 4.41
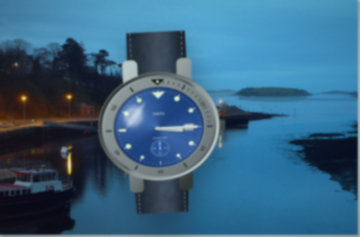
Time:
3.15
